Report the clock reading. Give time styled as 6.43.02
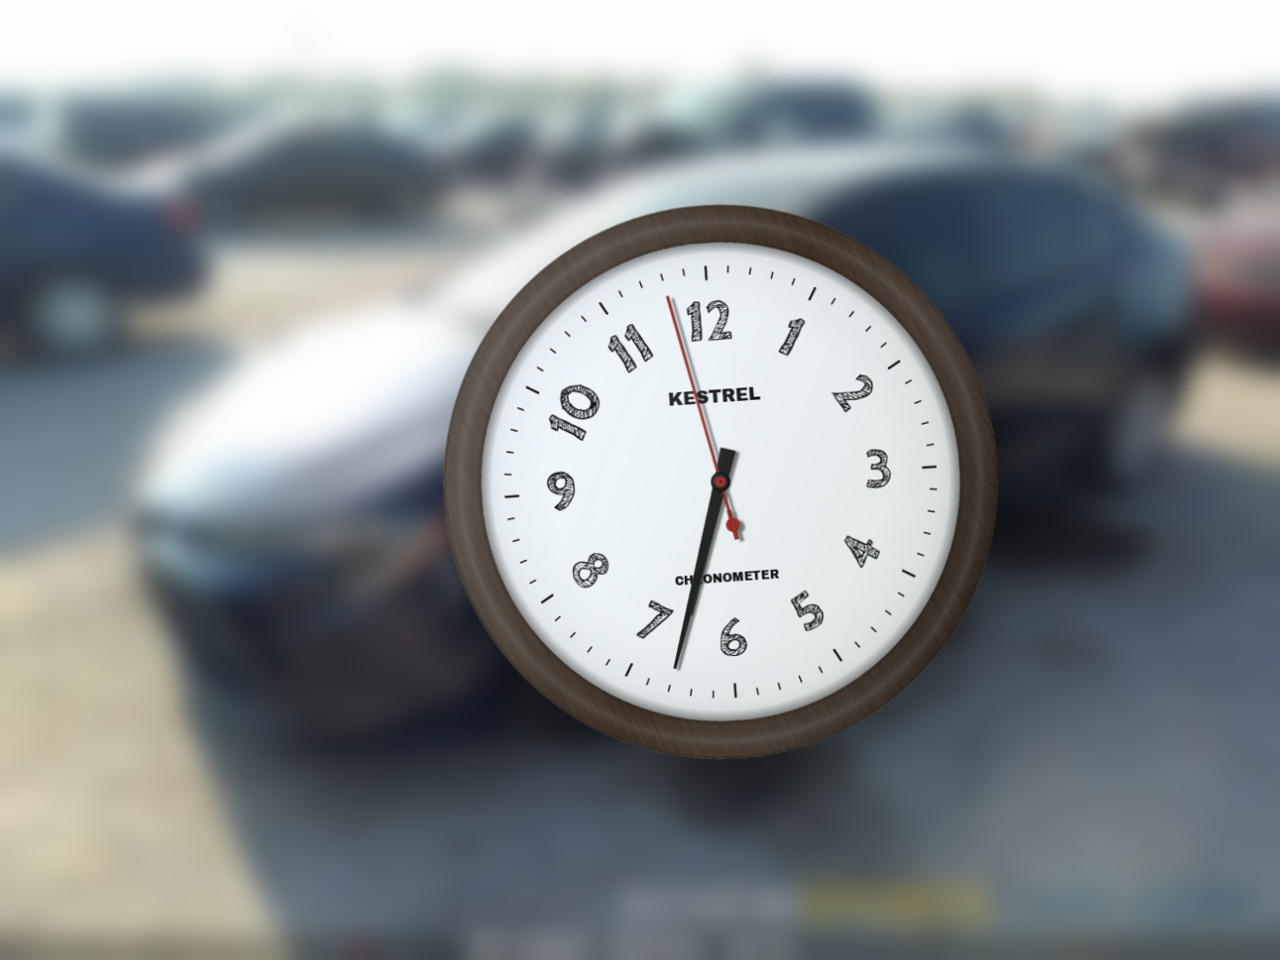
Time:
6.32.58
